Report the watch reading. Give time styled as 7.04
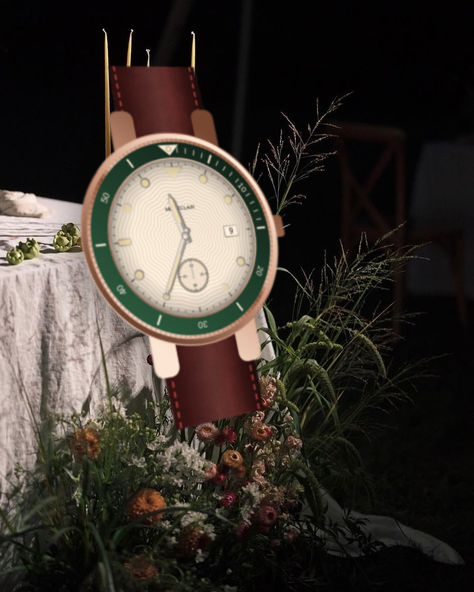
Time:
11.35
